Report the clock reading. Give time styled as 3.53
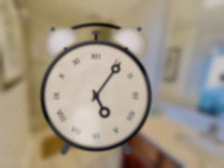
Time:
5.06
